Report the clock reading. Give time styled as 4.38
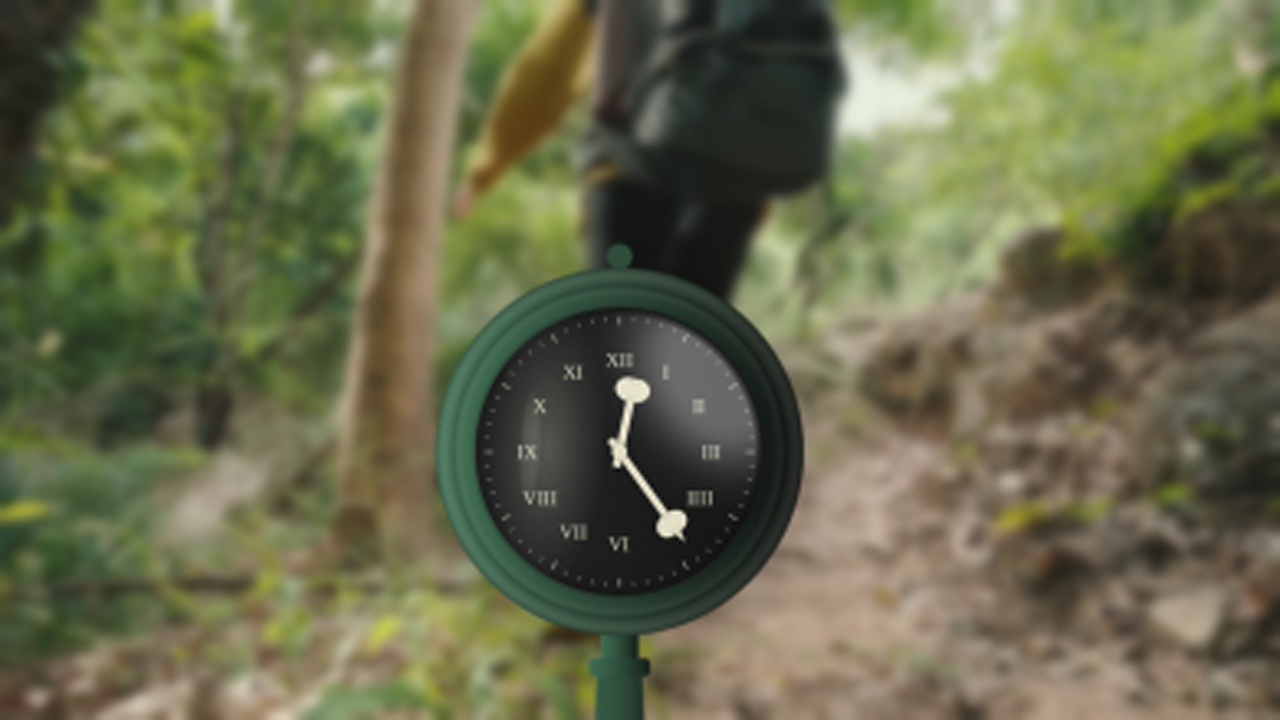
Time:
12.24
